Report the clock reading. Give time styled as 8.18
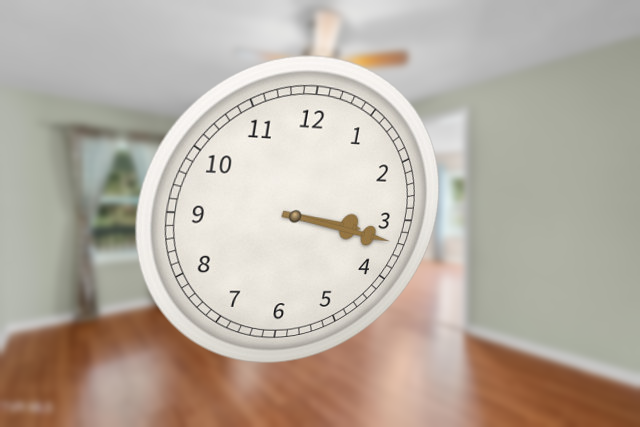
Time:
3.17
